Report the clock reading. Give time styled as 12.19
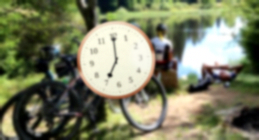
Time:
7.00
